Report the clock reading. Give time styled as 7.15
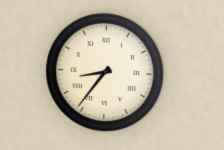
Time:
8.36
